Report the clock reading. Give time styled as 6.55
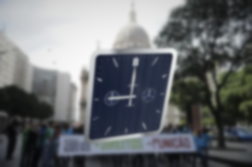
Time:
9.00
